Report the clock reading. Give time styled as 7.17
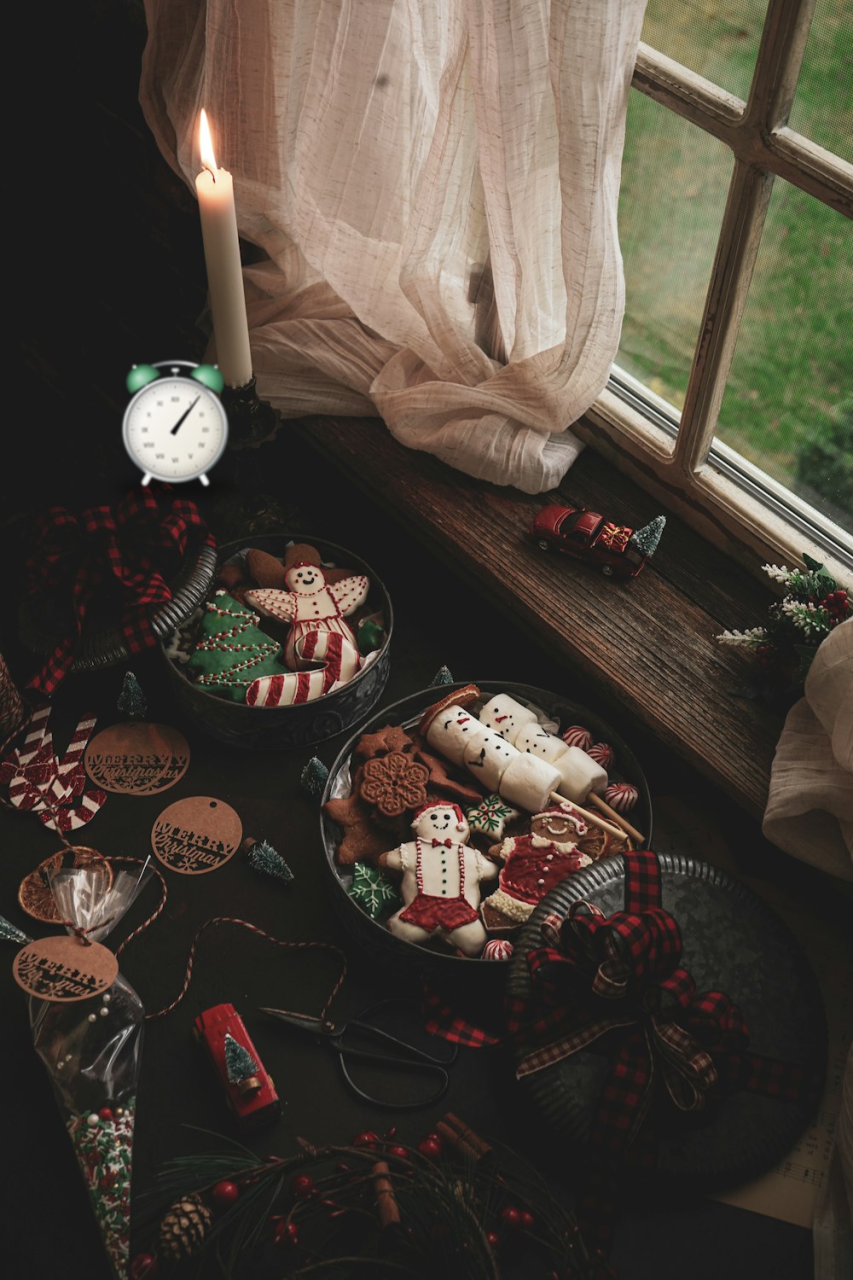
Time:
1.06
